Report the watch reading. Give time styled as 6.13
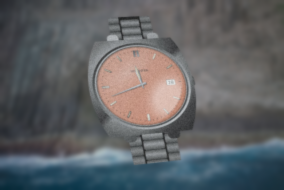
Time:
11.42
